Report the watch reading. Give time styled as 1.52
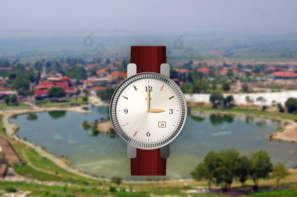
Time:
3.00
